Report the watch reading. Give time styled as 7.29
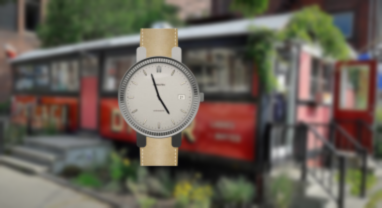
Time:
4.57
